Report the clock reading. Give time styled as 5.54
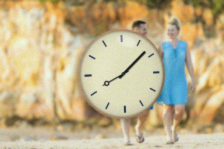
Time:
8.08
